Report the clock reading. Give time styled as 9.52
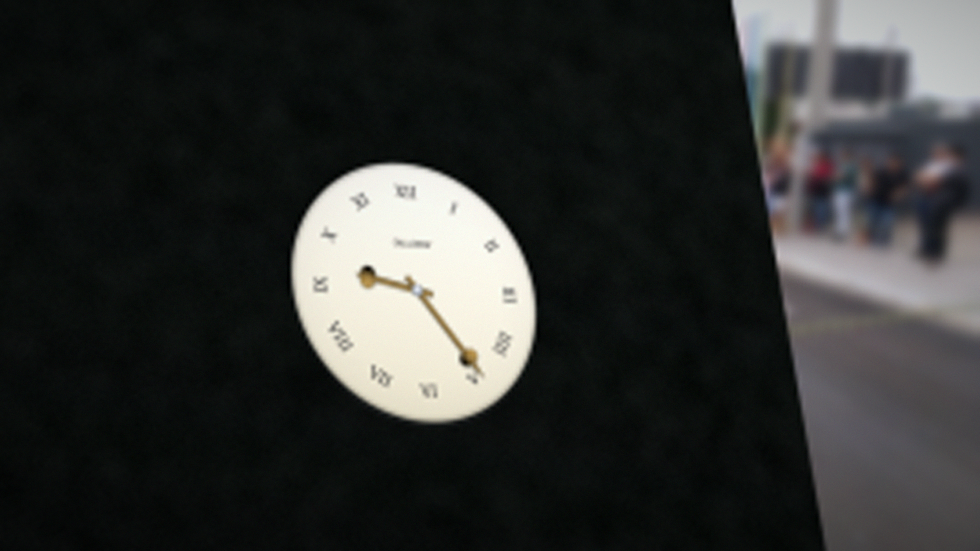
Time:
9.24
